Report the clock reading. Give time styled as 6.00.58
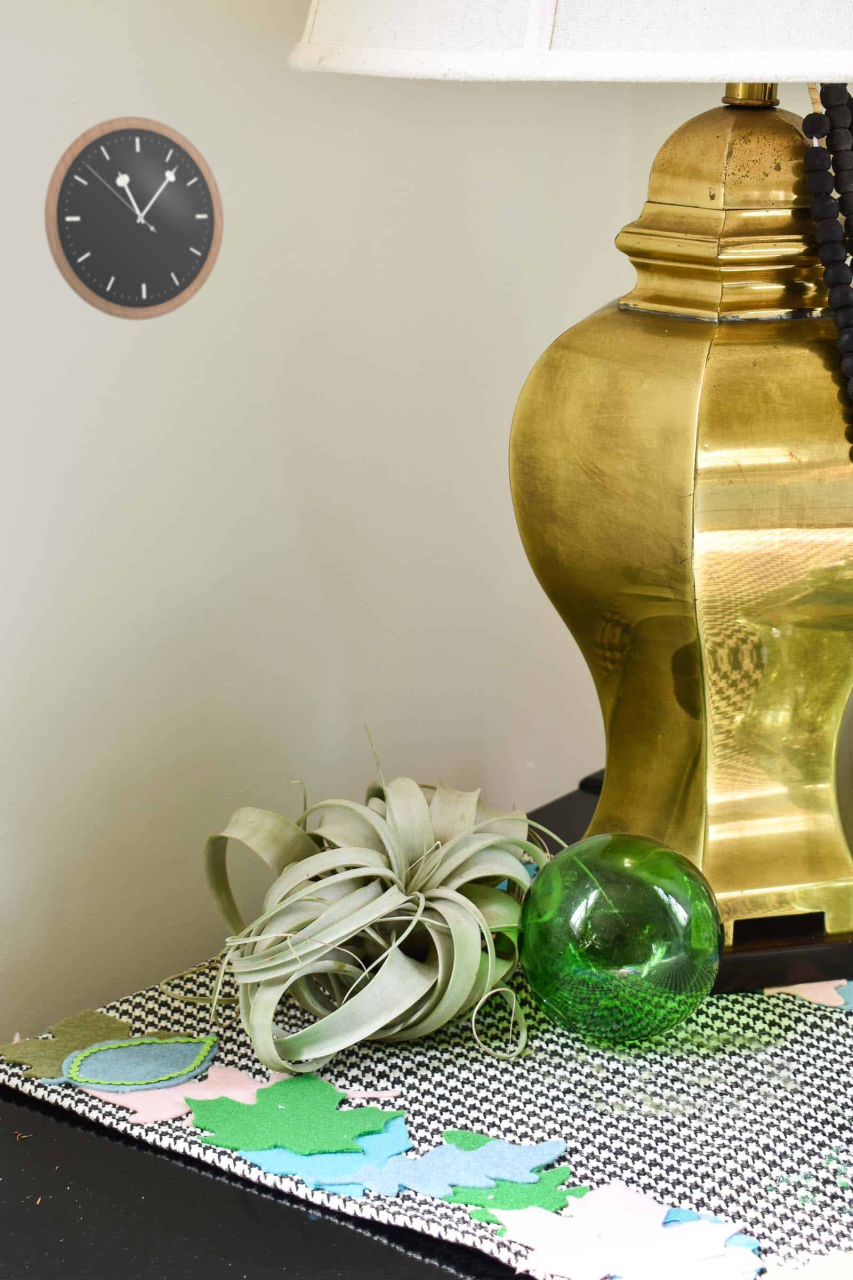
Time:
11.06.52
